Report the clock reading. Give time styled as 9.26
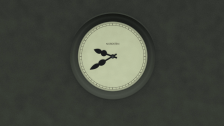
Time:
9.40
